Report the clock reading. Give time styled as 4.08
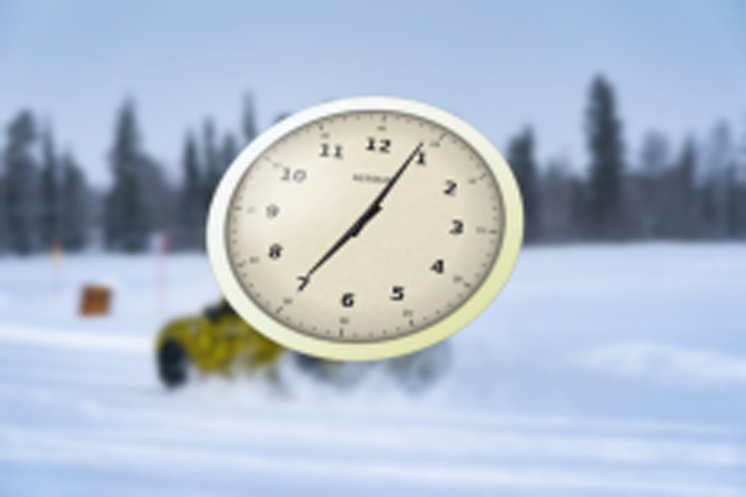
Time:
7.04
